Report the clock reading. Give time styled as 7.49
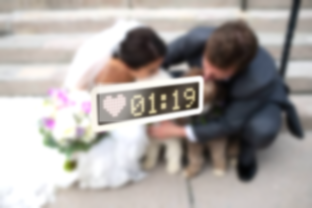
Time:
1.19
